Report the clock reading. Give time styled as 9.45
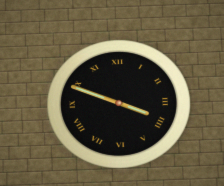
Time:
3.49
